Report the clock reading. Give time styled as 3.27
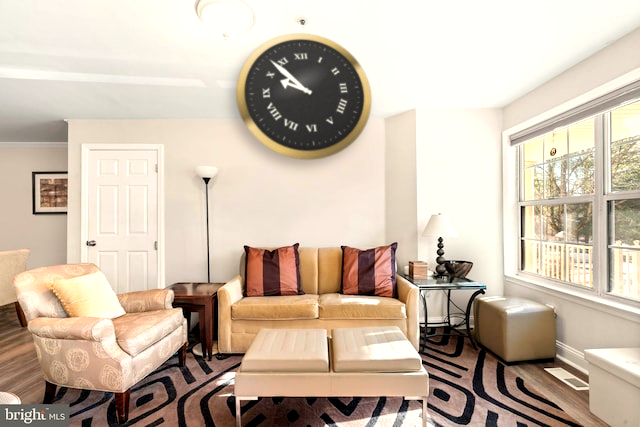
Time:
9.53
